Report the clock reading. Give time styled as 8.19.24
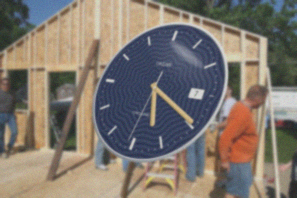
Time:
5.19.31
